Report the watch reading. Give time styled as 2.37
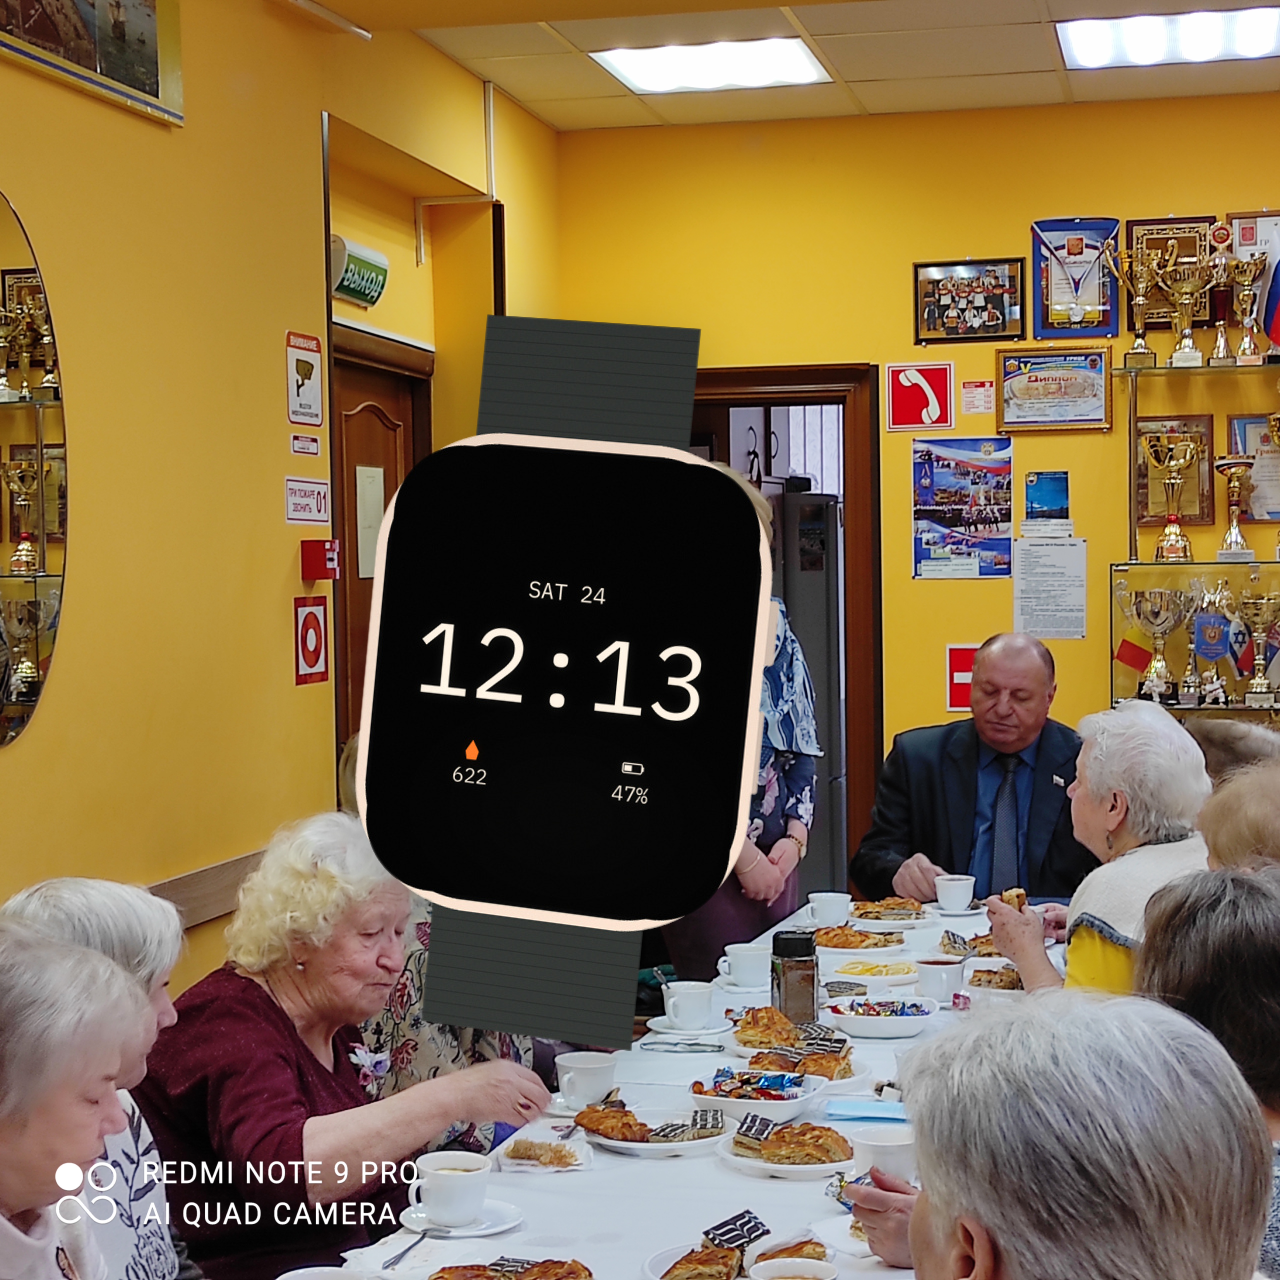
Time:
12.13
